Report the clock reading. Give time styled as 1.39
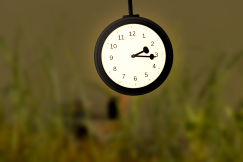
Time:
2.16
